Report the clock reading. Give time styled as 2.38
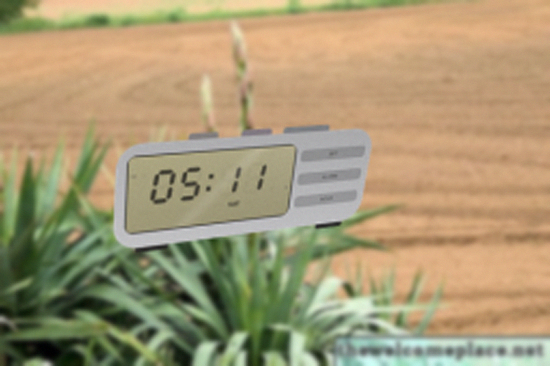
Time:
5.11
